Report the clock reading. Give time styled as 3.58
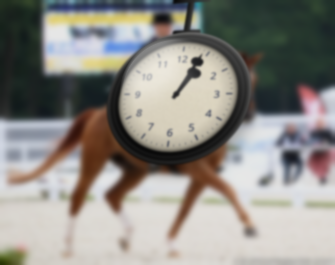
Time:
1.04
